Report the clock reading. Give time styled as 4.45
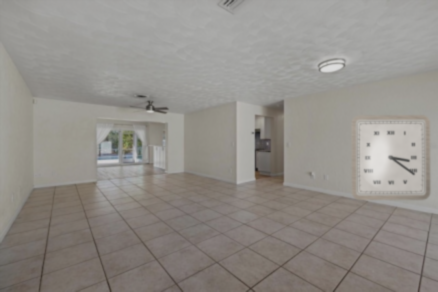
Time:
3.21
